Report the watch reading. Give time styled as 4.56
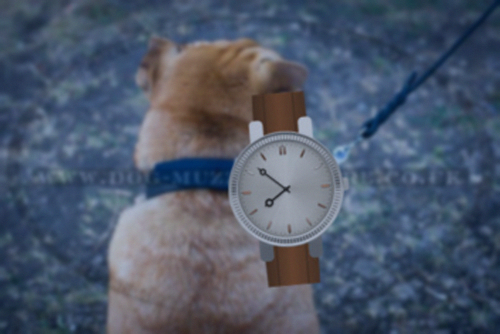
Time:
7.52
